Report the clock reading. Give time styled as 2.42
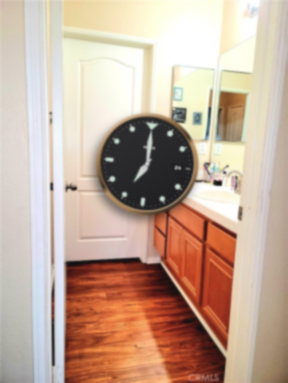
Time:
7.00
